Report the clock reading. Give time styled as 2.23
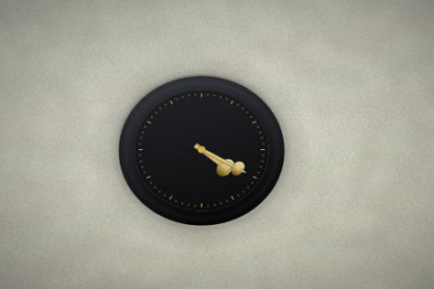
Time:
4.20
